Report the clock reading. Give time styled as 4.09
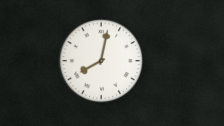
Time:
8.02
